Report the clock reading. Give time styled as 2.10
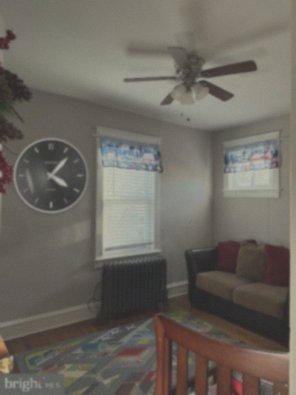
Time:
4.07
